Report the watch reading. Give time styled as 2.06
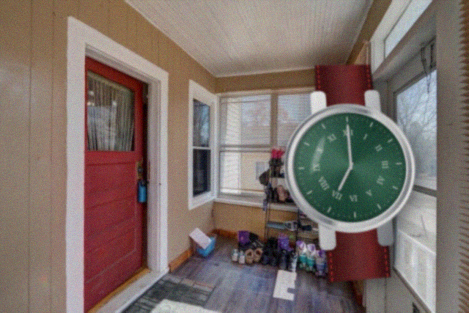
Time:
7.00
